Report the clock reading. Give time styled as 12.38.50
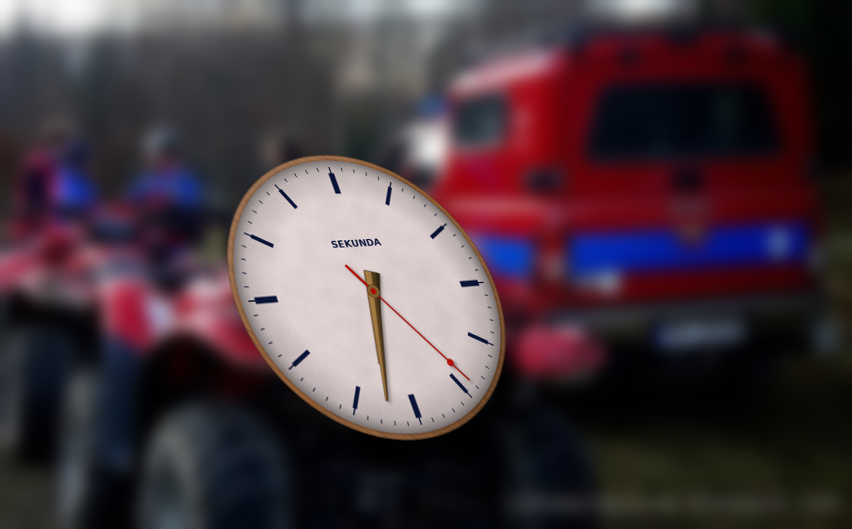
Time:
6.32.24
